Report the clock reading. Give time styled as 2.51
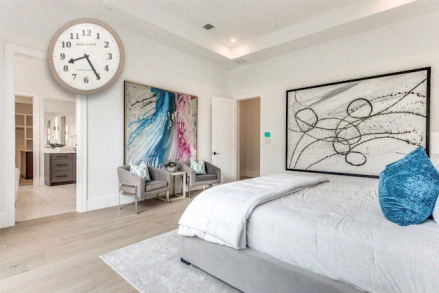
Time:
8.25
